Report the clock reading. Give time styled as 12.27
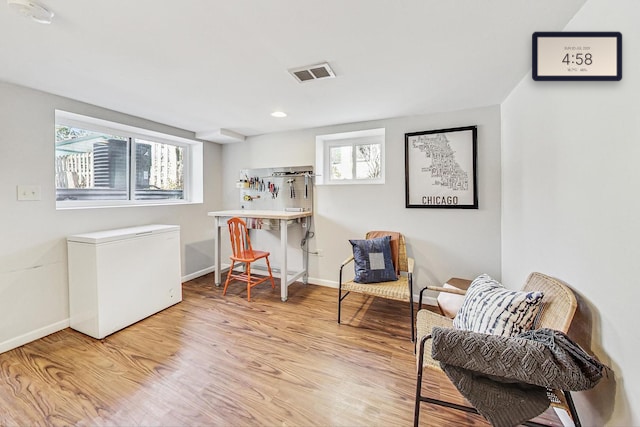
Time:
4.58
